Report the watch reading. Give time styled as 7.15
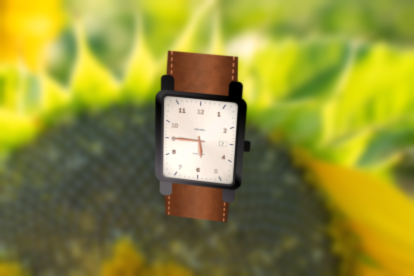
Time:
5.45
